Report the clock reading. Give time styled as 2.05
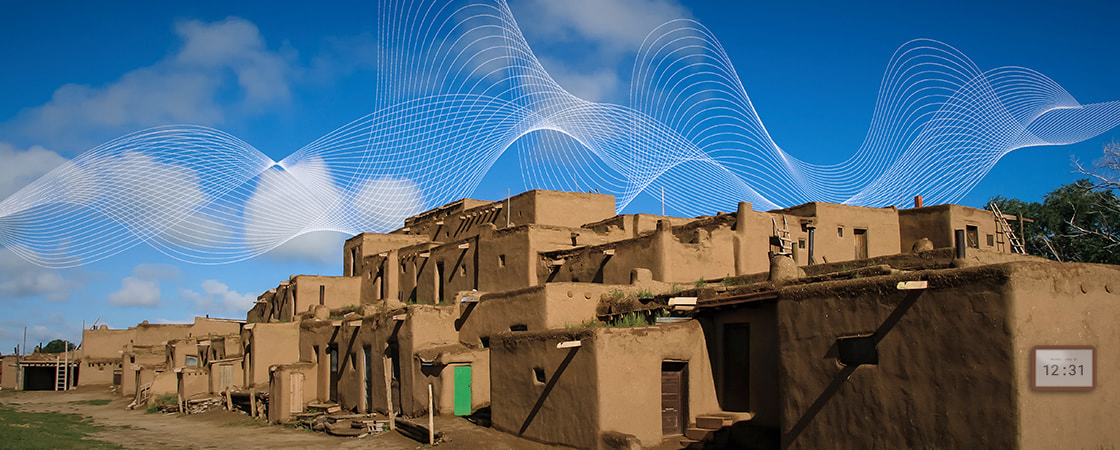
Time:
12.31
